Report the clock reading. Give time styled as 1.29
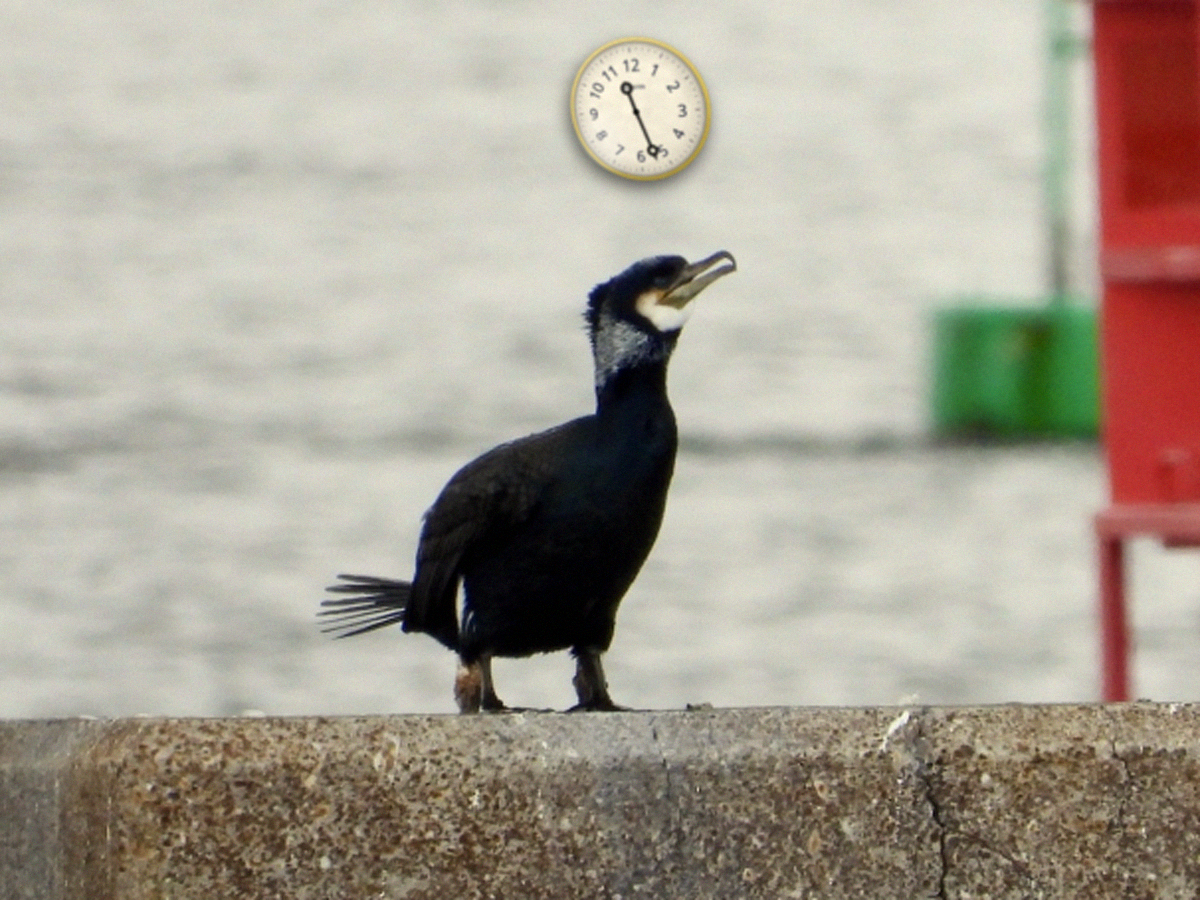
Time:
11.27
